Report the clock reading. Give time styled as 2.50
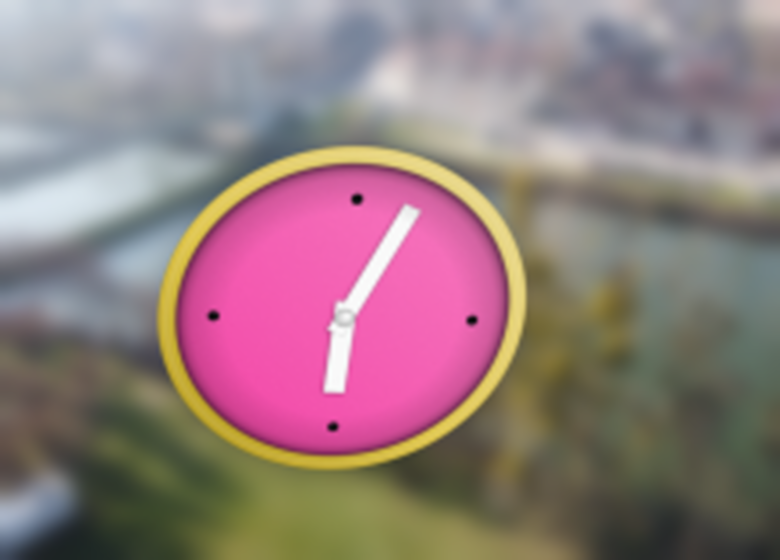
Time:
6.04
